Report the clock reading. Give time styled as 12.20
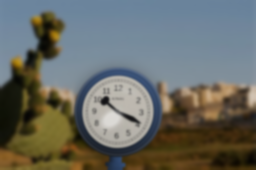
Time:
10.19
